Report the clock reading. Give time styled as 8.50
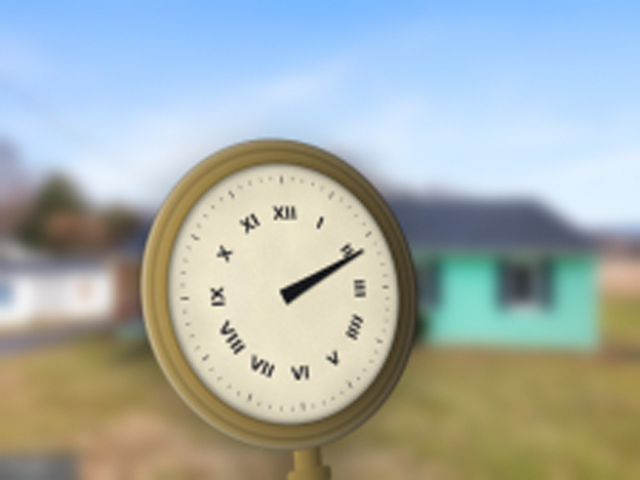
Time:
2.11
